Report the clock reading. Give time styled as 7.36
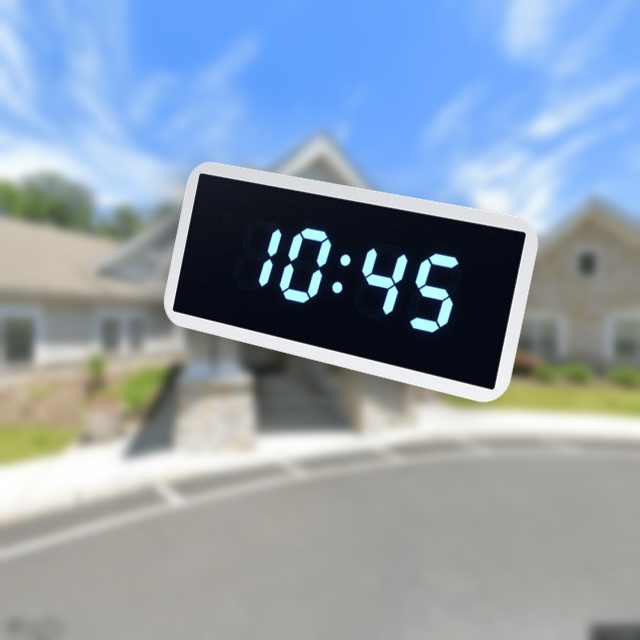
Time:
10.45
